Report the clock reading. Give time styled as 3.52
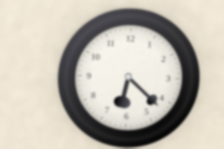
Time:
6.22
